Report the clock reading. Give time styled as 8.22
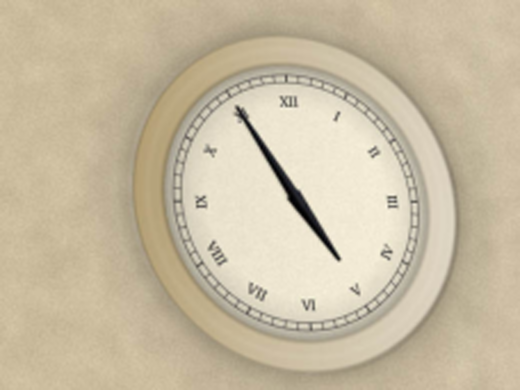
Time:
4.55
